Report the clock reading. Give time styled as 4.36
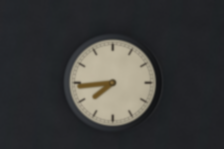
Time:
7.44
